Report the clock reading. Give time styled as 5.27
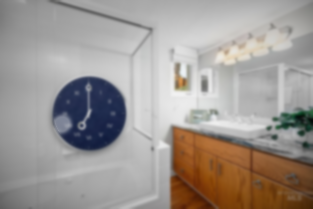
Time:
7.00
